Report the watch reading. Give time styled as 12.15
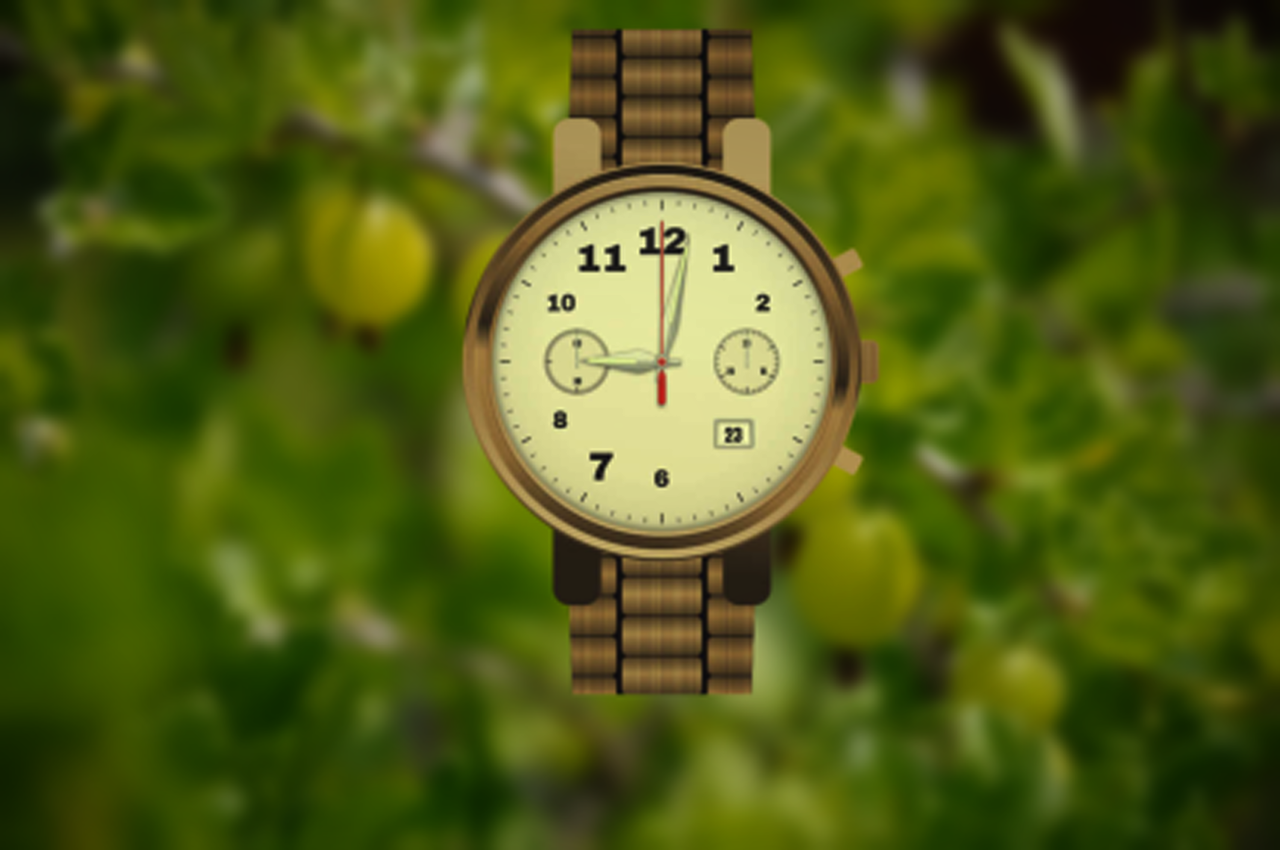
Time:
9.02
